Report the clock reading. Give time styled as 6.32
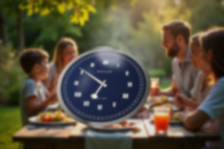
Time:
6.51
